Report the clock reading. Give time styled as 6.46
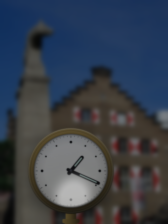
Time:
1.19
